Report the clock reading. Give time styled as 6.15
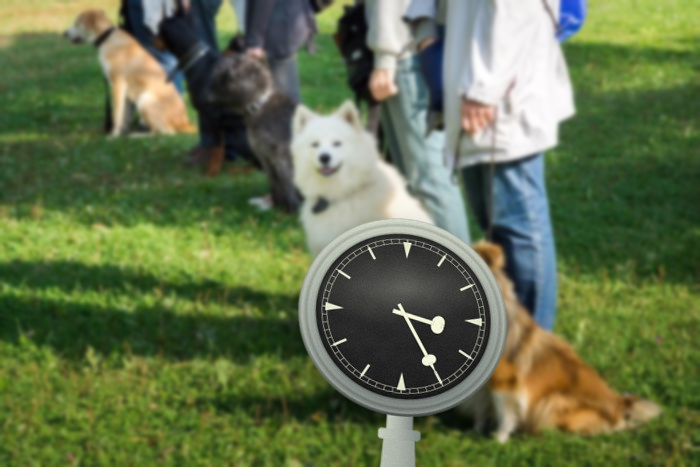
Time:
3.25
